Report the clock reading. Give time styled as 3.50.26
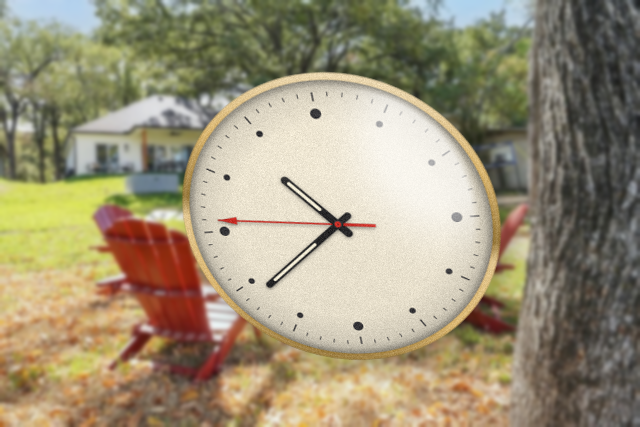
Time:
10.38.46
